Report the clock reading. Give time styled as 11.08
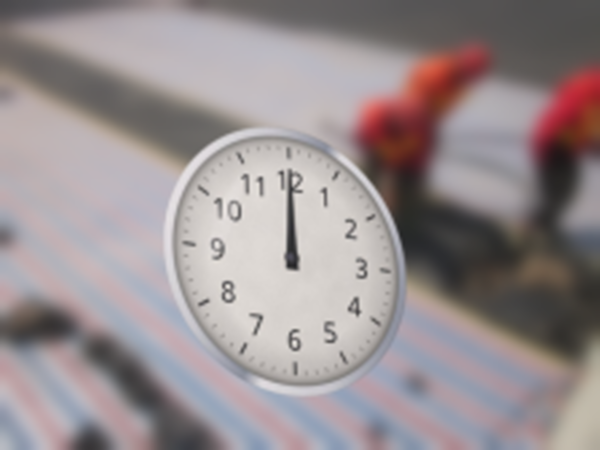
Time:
12.00
